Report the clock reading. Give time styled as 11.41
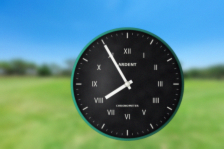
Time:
7.55
